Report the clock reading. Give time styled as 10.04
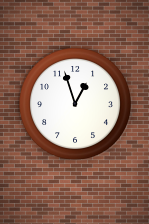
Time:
12.57
